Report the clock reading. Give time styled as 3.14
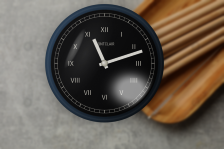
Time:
11.12
